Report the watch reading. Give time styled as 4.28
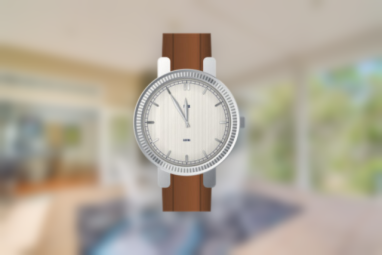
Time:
11.55
